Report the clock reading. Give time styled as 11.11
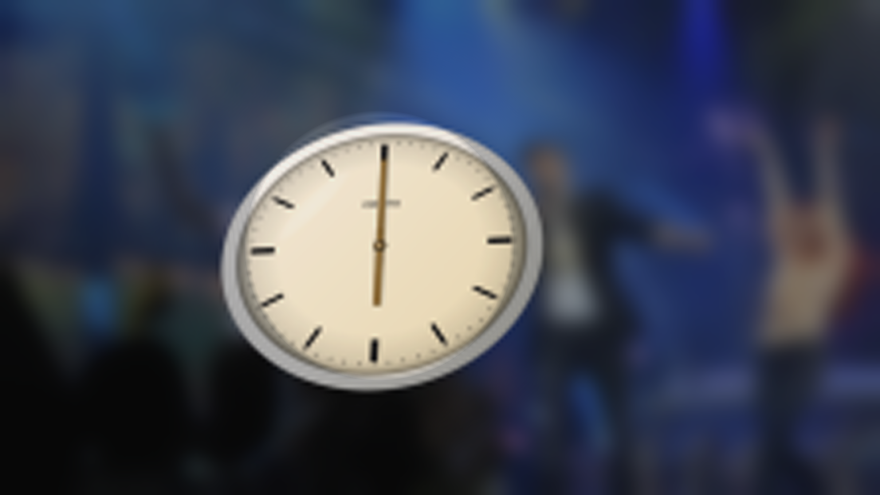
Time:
6.00
